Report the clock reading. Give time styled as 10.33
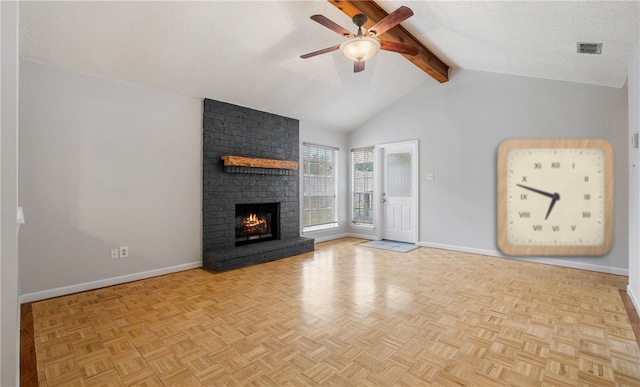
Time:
6.48
